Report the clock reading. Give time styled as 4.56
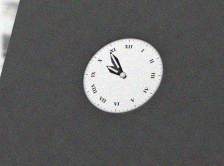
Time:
9.54
